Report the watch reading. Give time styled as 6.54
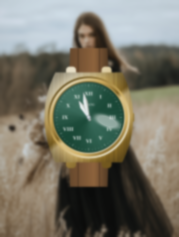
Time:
10.58
